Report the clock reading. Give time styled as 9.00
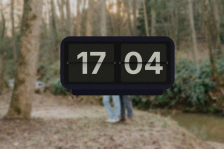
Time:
17.04
